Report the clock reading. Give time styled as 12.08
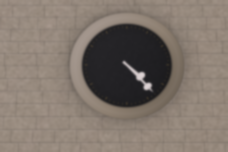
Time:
4.23
